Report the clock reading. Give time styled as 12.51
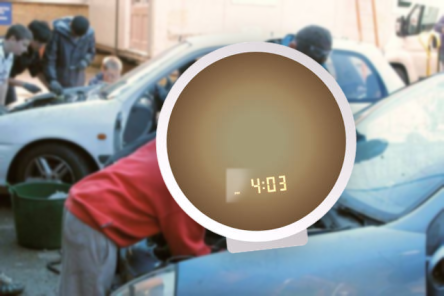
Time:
4.03
